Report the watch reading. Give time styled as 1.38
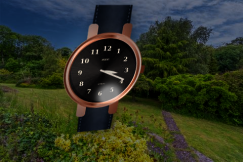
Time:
3.19
